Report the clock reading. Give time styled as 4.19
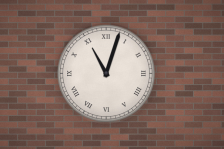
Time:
11.03
